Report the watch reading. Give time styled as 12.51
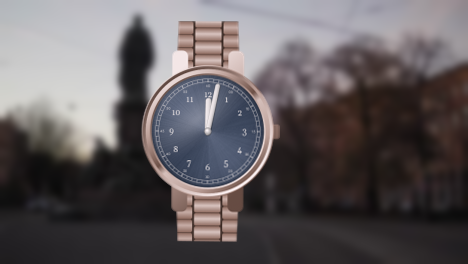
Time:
12.02
